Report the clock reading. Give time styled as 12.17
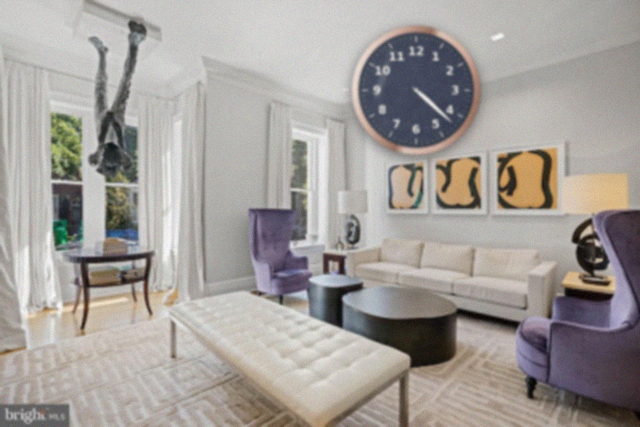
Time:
4.22
